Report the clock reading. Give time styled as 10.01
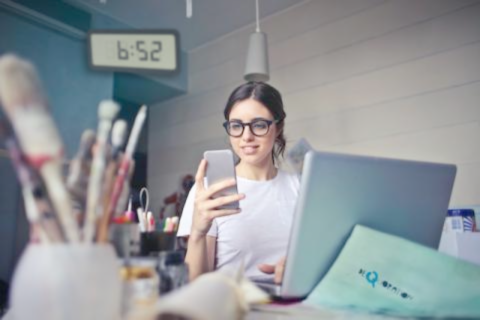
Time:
6.52
